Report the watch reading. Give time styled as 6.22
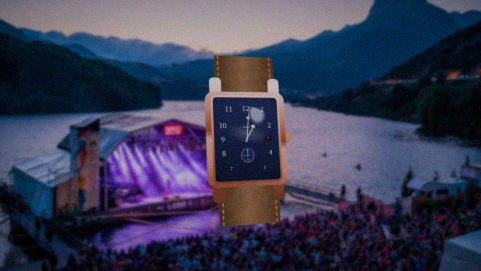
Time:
1.01
